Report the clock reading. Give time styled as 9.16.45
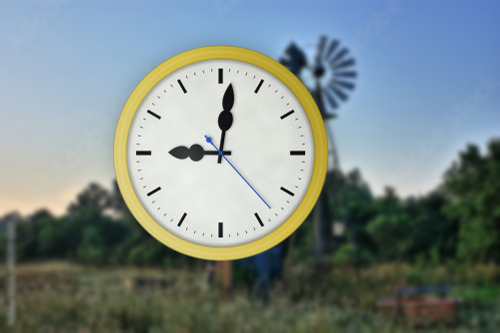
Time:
9.01.23
